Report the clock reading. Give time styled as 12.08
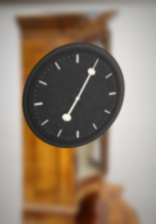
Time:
7.05
